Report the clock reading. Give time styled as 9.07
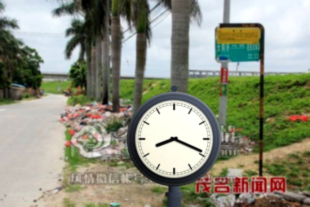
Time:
8.19
